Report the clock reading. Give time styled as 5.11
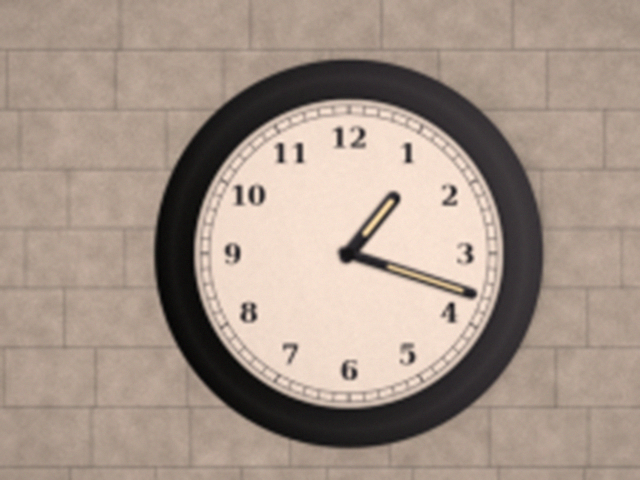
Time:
1.18
